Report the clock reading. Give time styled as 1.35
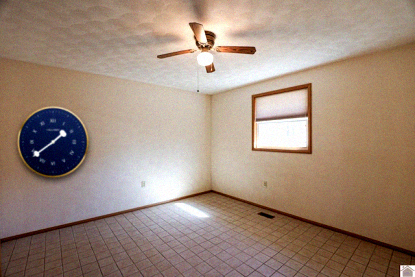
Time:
1.39
